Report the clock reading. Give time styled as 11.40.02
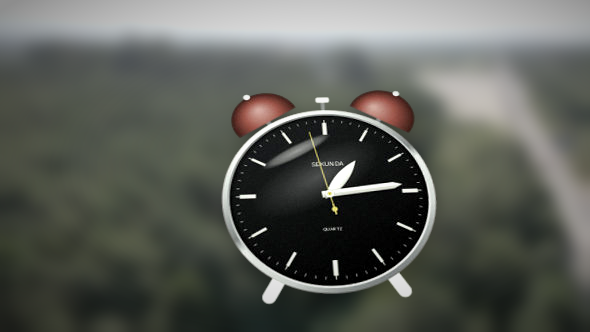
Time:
1.13.58
